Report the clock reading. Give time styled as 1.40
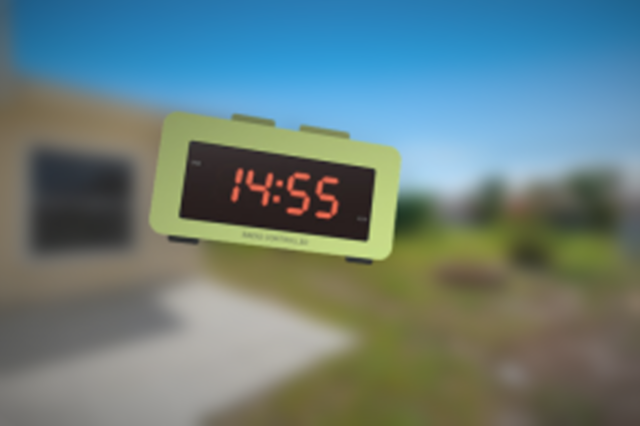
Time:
14.55
